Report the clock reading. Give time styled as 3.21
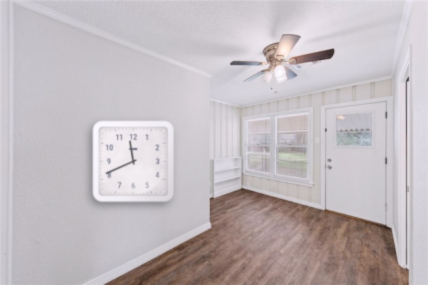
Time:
11.41
